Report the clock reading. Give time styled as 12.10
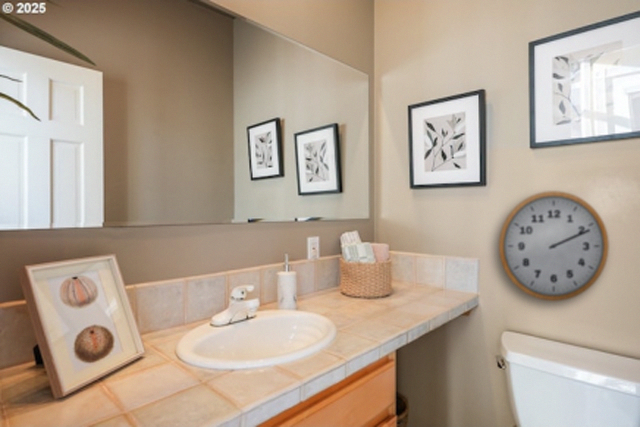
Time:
2.11
